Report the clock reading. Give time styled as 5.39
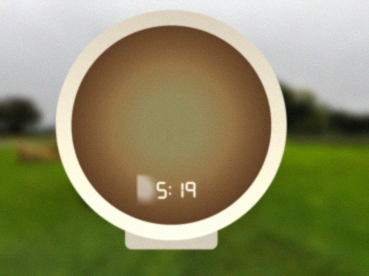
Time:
5.19
